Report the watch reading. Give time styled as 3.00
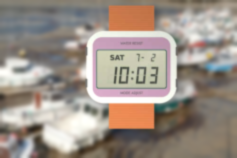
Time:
10.03
